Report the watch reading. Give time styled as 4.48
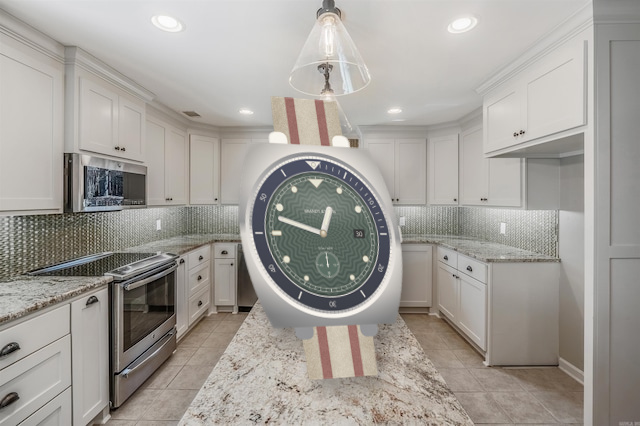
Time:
12.48
